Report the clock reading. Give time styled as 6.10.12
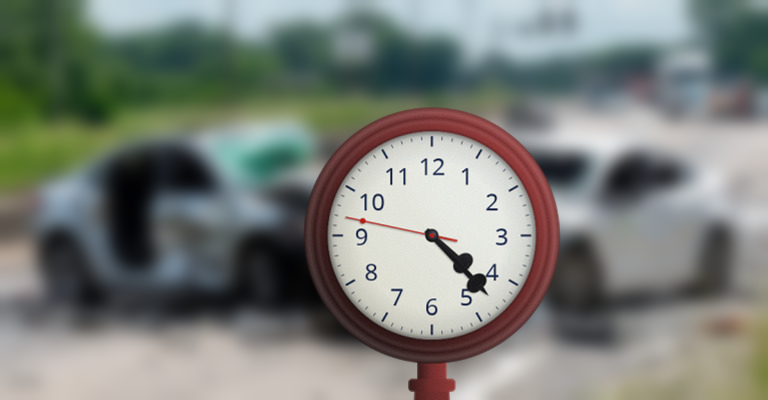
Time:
4.22.47
